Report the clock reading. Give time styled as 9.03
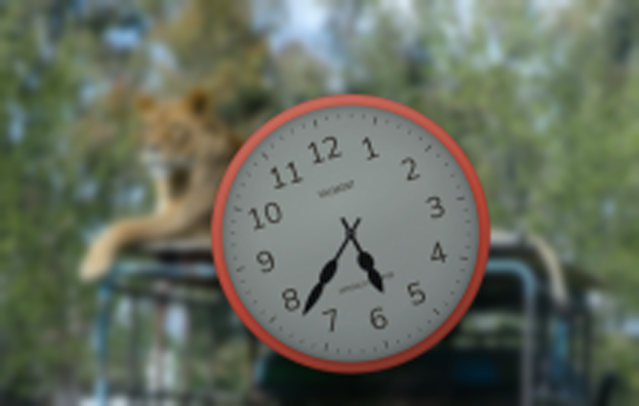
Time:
5.38
